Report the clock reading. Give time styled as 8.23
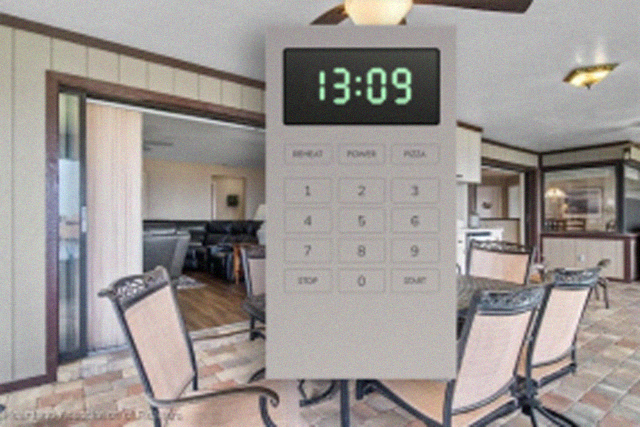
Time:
13.09
